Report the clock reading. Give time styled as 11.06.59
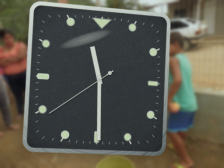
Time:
11.29.39
